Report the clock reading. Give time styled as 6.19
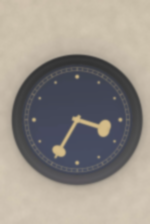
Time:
3.35
